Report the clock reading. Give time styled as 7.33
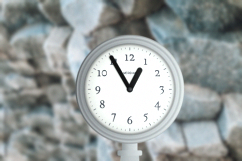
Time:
12.55
